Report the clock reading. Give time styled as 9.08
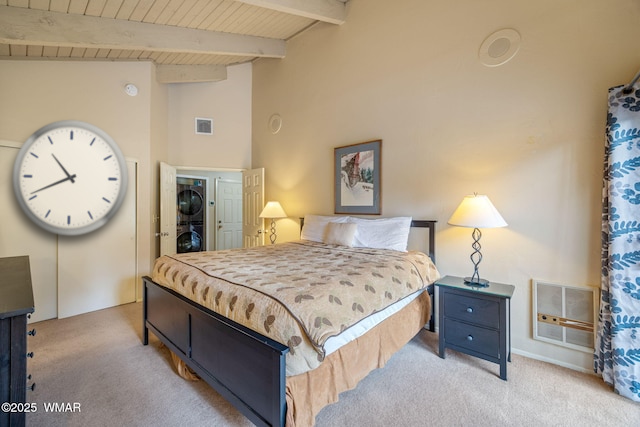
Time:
10.41
